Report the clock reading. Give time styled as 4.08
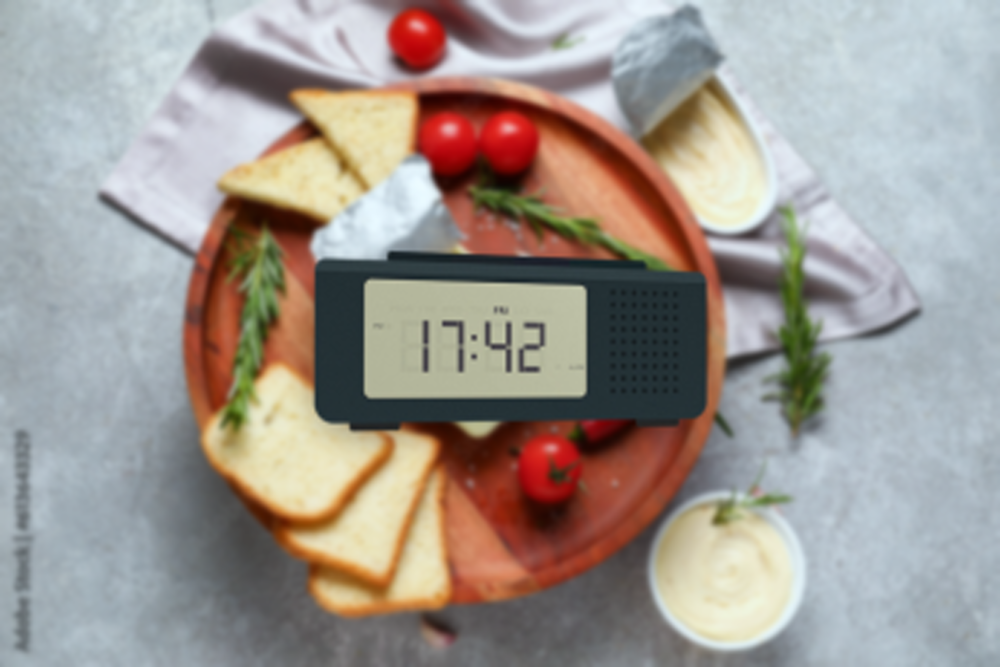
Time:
17.42
